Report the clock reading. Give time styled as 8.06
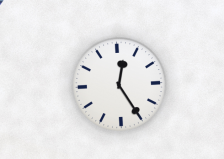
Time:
12.25
